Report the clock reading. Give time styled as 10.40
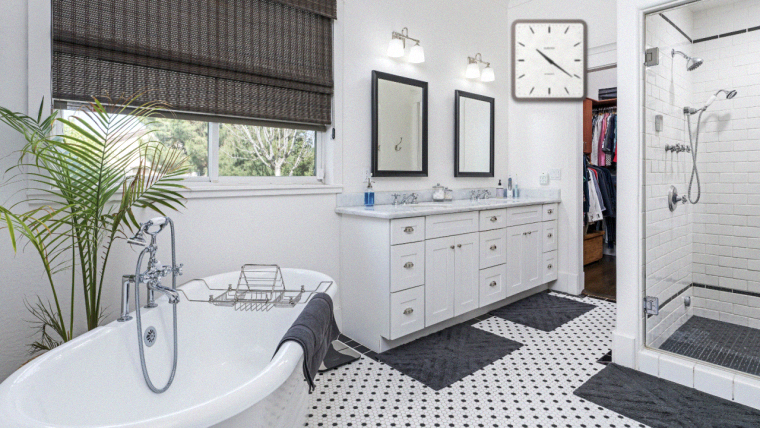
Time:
10.21
